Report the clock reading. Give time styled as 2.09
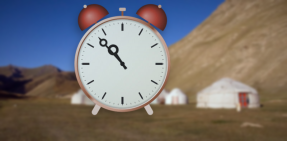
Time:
10.53
